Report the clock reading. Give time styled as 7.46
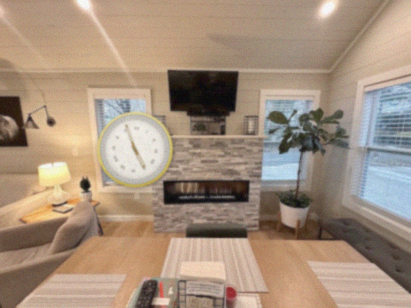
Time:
4.56
